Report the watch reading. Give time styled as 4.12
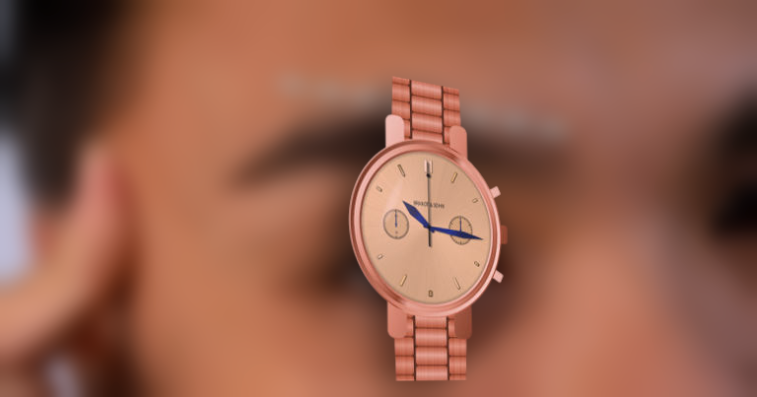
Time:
10.16
